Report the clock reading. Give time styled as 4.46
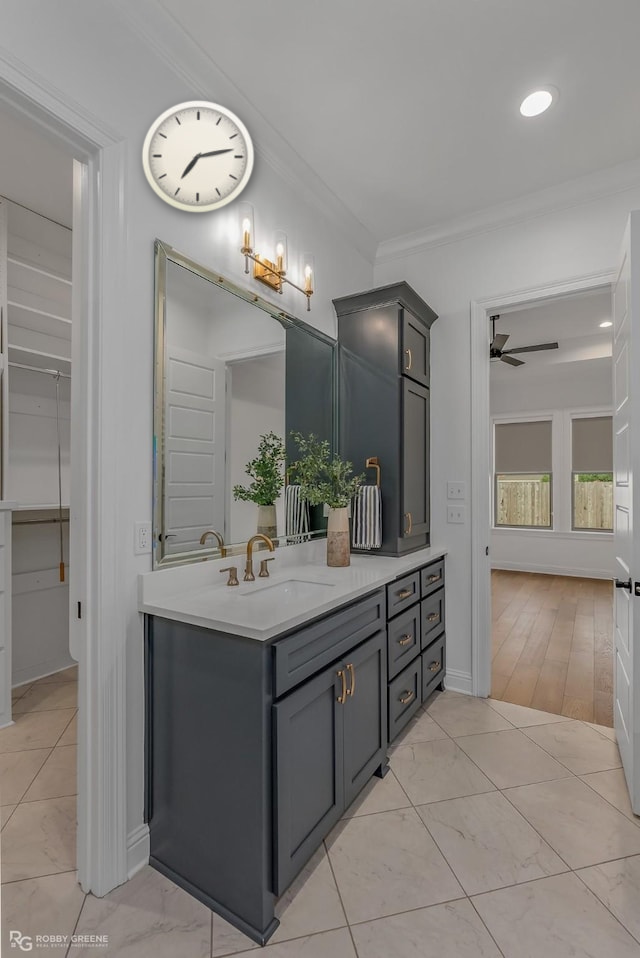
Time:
7.13
